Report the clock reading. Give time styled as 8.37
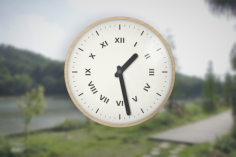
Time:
1.28
